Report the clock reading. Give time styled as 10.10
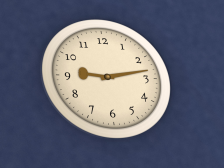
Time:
9.13
